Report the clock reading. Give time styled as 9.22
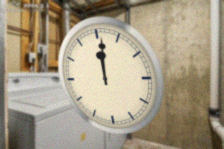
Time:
12.01
